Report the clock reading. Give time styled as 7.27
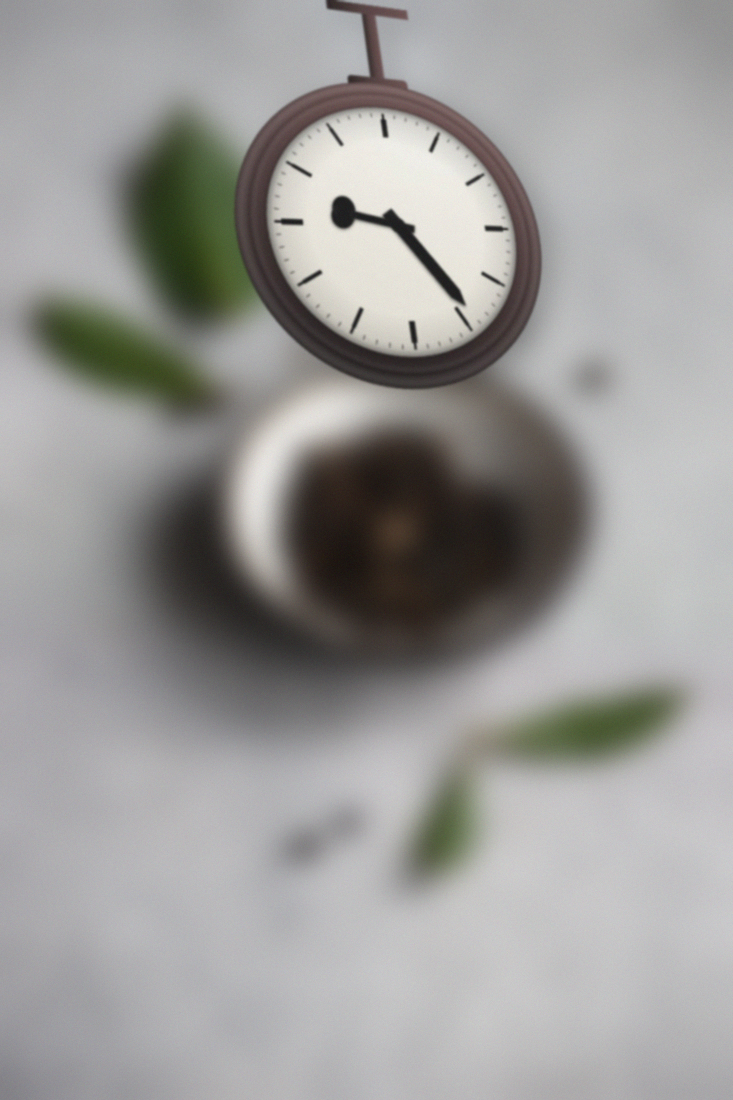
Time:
9.24
